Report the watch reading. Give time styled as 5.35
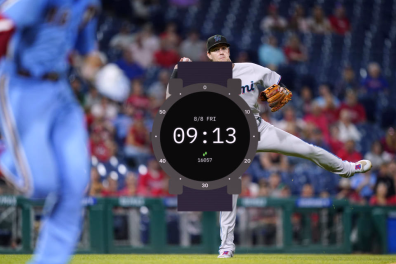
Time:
9.13
